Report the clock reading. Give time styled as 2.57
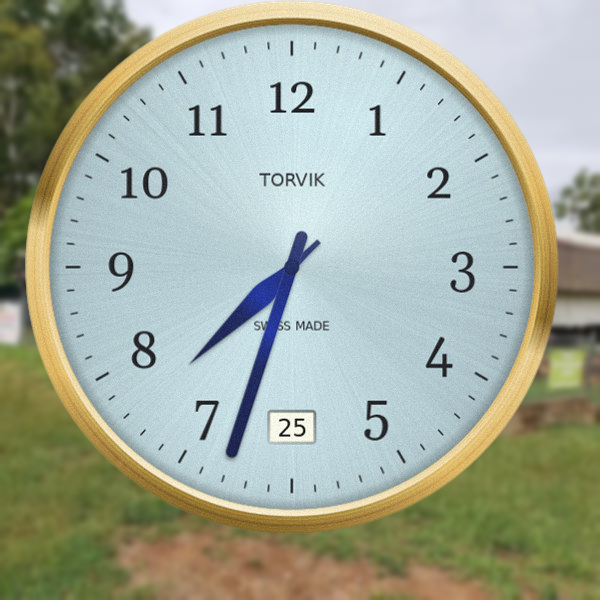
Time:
7.33
